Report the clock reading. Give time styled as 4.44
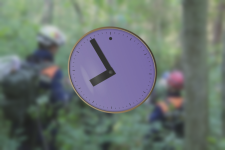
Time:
7.55
